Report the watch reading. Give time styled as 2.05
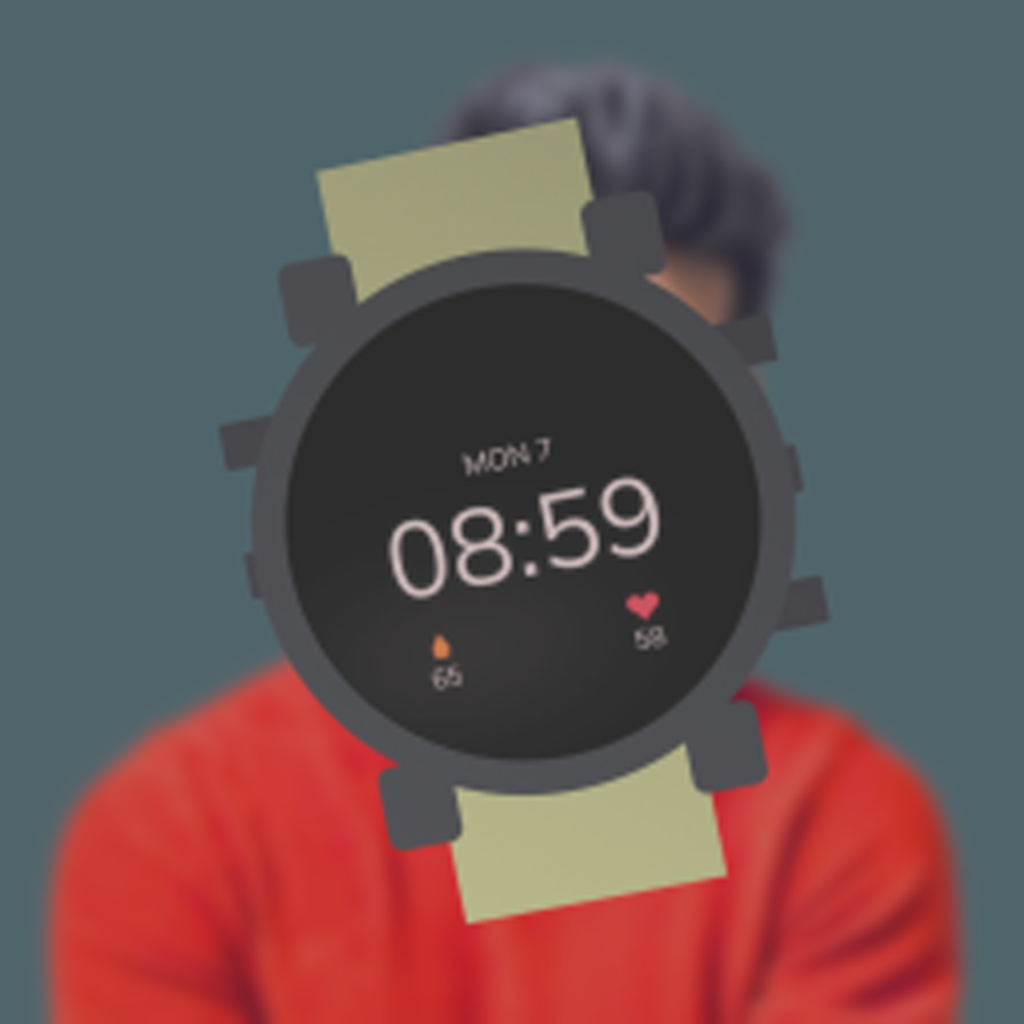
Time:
8.59
